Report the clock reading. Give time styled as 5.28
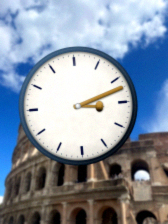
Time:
3.12
